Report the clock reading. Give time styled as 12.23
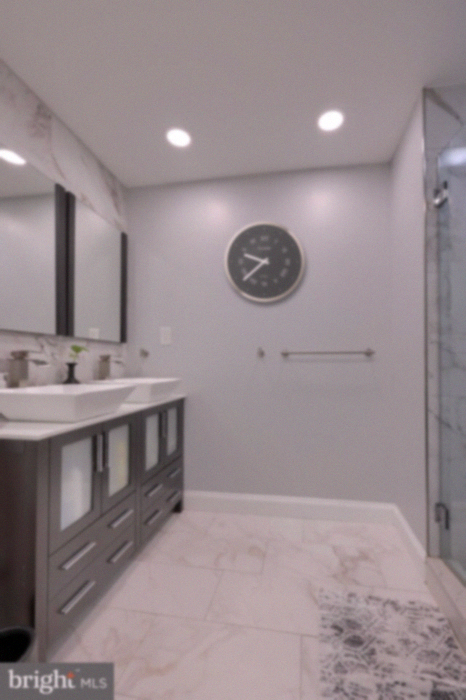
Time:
9.38
